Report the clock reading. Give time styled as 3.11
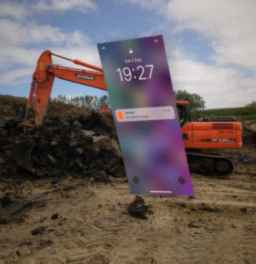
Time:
19.27
